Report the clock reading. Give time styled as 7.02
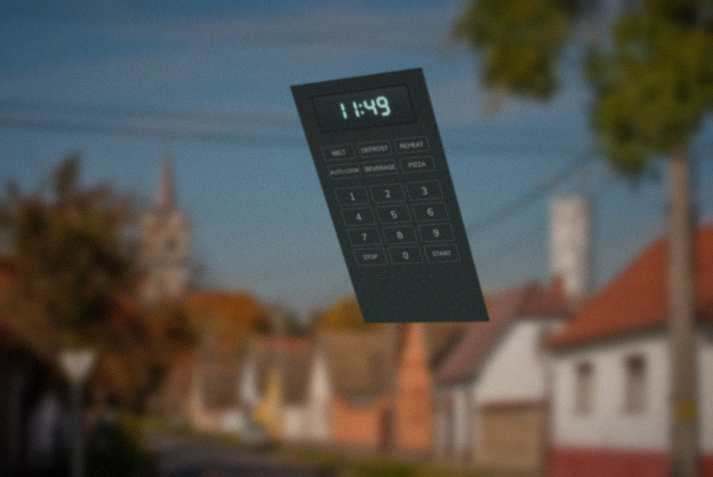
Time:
11.49
